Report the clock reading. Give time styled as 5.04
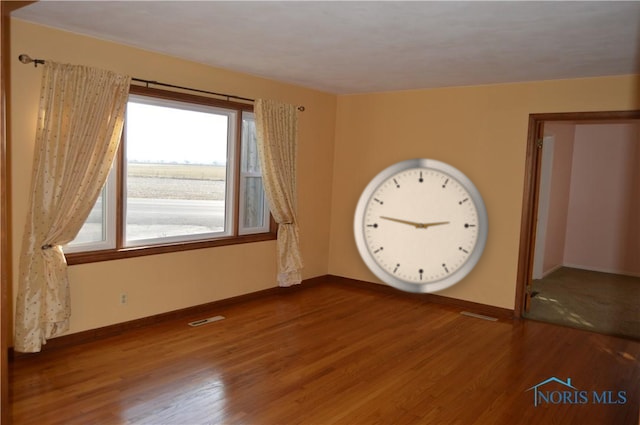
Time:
2.47
